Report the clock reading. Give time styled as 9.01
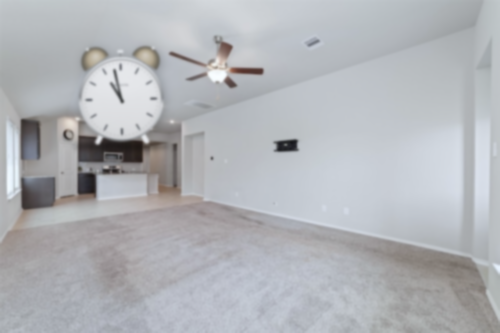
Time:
10.58
